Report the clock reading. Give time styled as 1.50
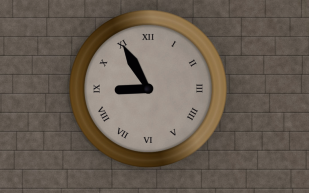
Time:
8.55
